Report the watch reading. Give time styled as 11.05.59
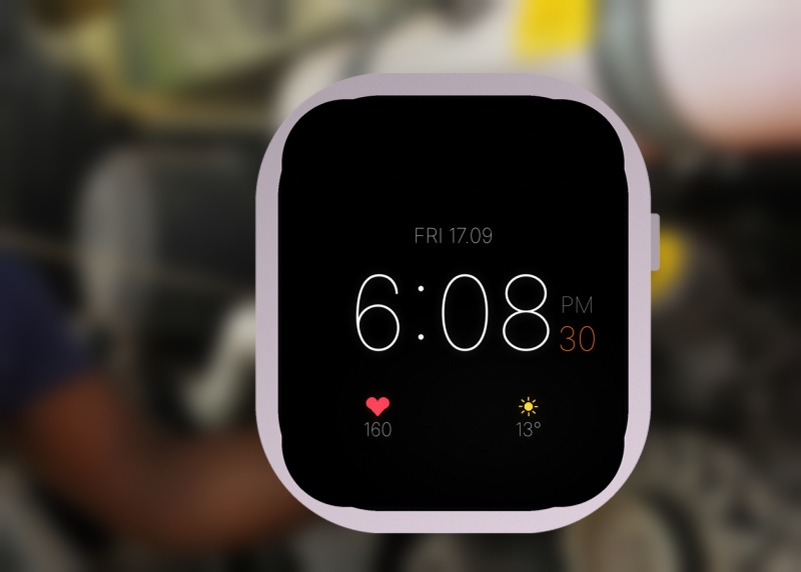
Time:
6.08.30
